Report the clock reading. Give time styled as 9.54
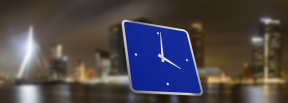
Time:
4.01
